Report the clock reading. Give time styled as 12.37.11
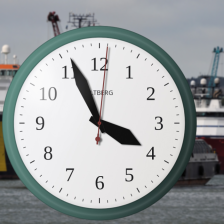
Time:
3.56.01
